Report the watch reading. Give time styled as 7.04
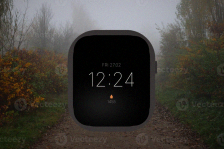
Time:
12.24
